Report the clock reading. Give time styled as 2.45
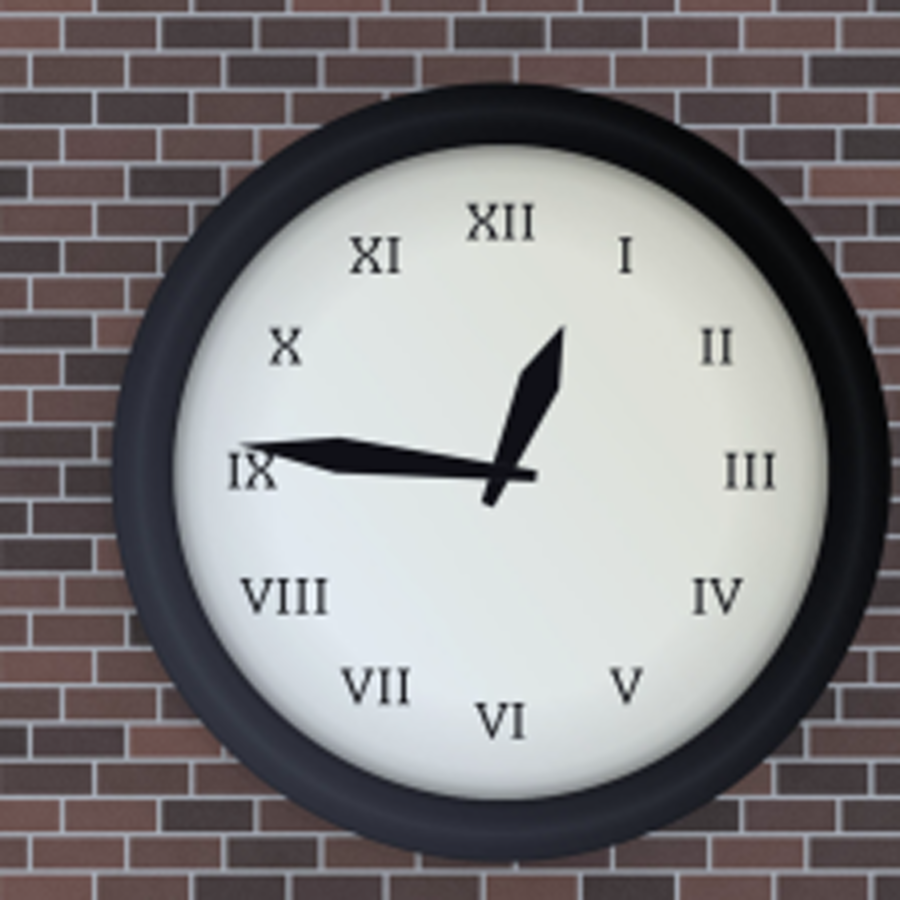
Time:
12.46
